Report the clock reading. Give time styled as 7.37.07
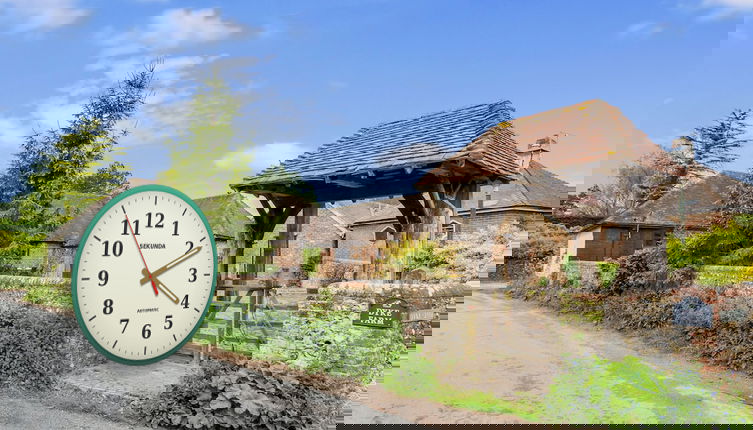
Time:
4.10.55
